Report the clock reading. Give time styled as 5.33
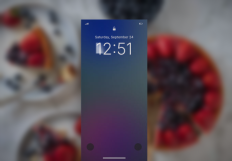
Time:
12.51
